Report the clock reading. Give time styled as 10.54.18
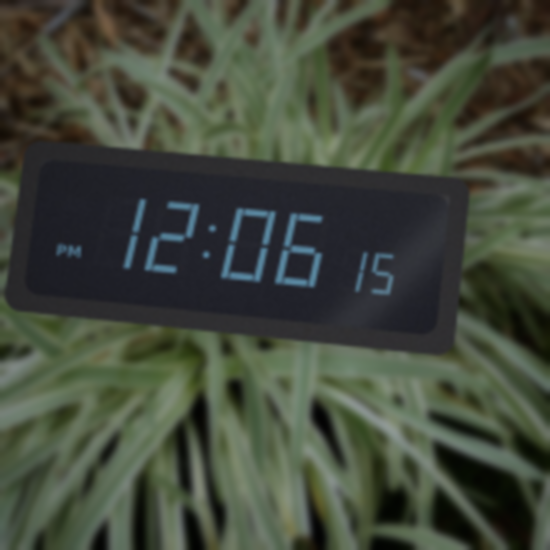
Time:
12.06.15
